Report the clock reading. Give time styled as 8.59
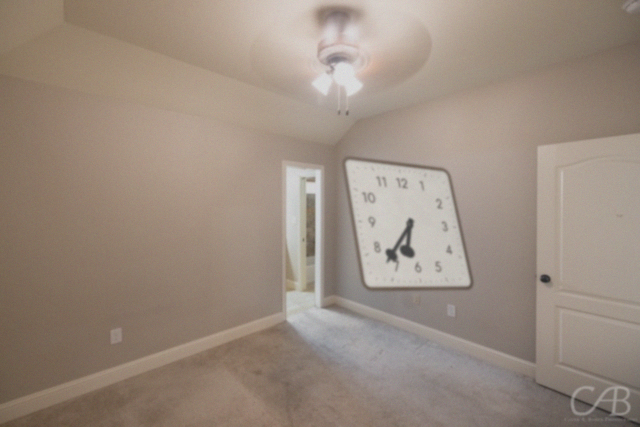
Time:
6.37
